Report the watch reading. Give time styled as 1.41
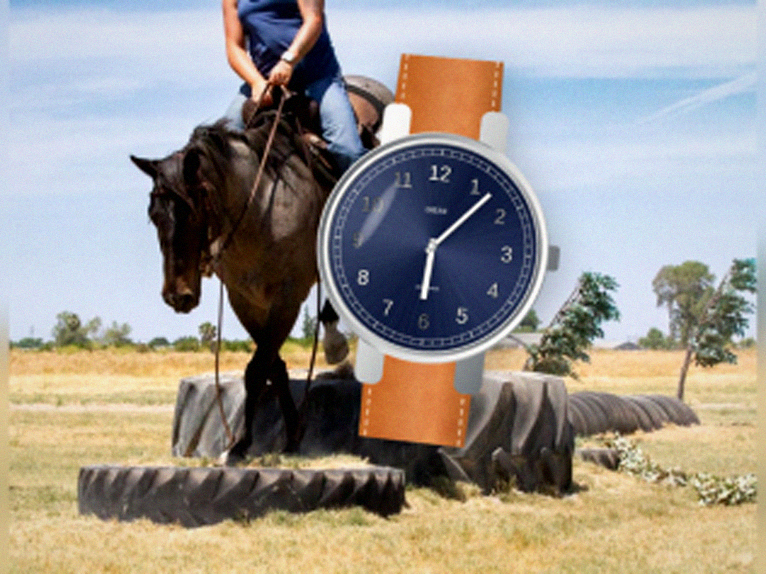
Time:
6.07
